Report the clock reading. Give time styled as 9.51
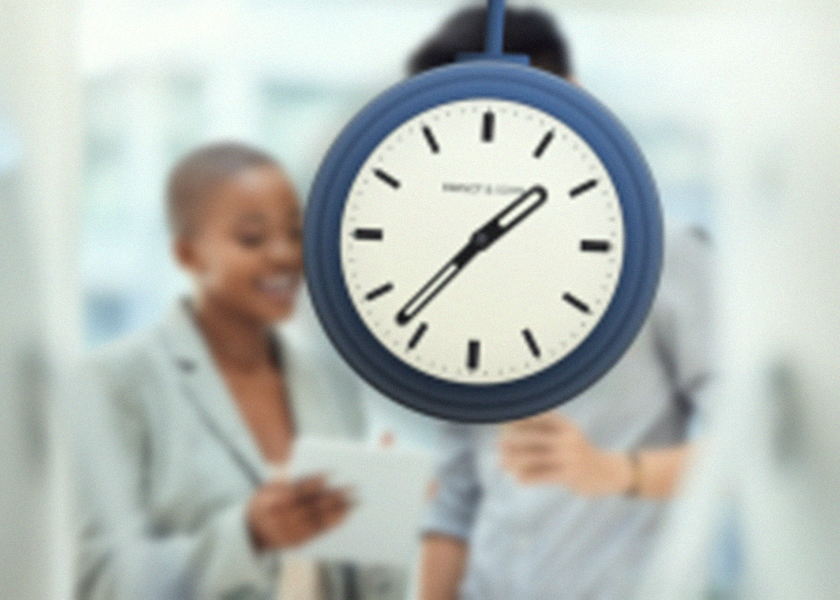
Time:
1.37
